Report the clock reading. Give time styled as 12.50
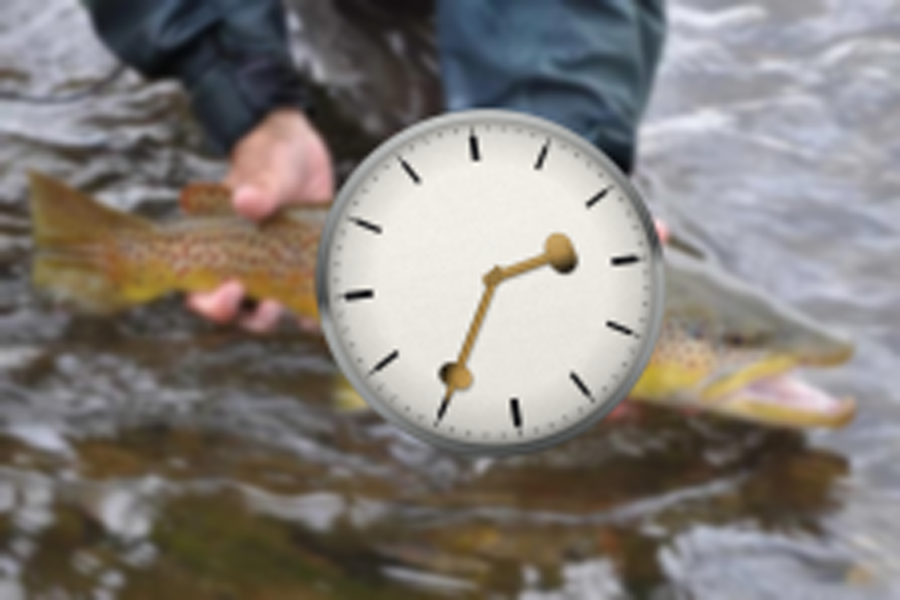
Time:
2.35
